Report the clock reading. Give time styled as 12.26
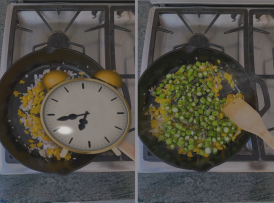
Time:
6.43
